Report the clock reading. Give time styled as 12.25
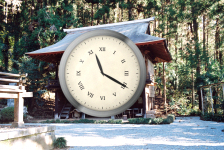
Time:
11.20
